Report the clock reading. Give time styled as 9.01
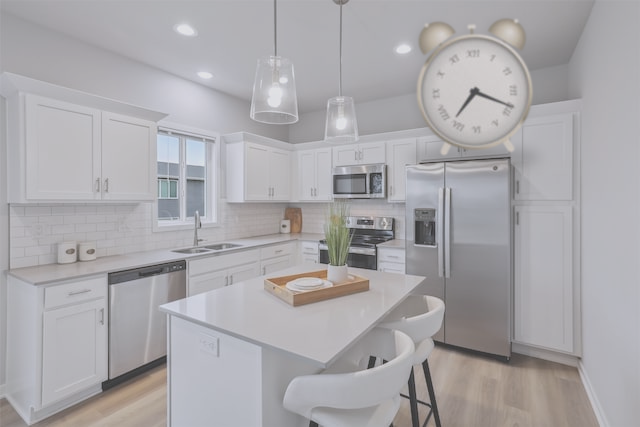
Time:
7.19
